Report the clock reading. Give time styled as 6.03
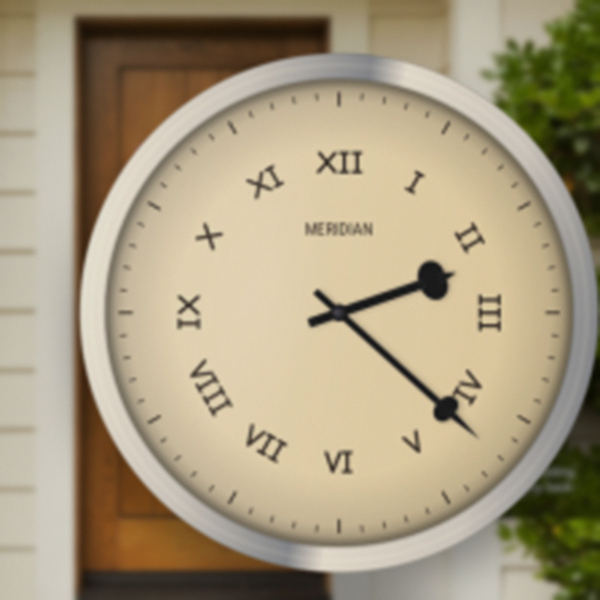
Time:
2.22
